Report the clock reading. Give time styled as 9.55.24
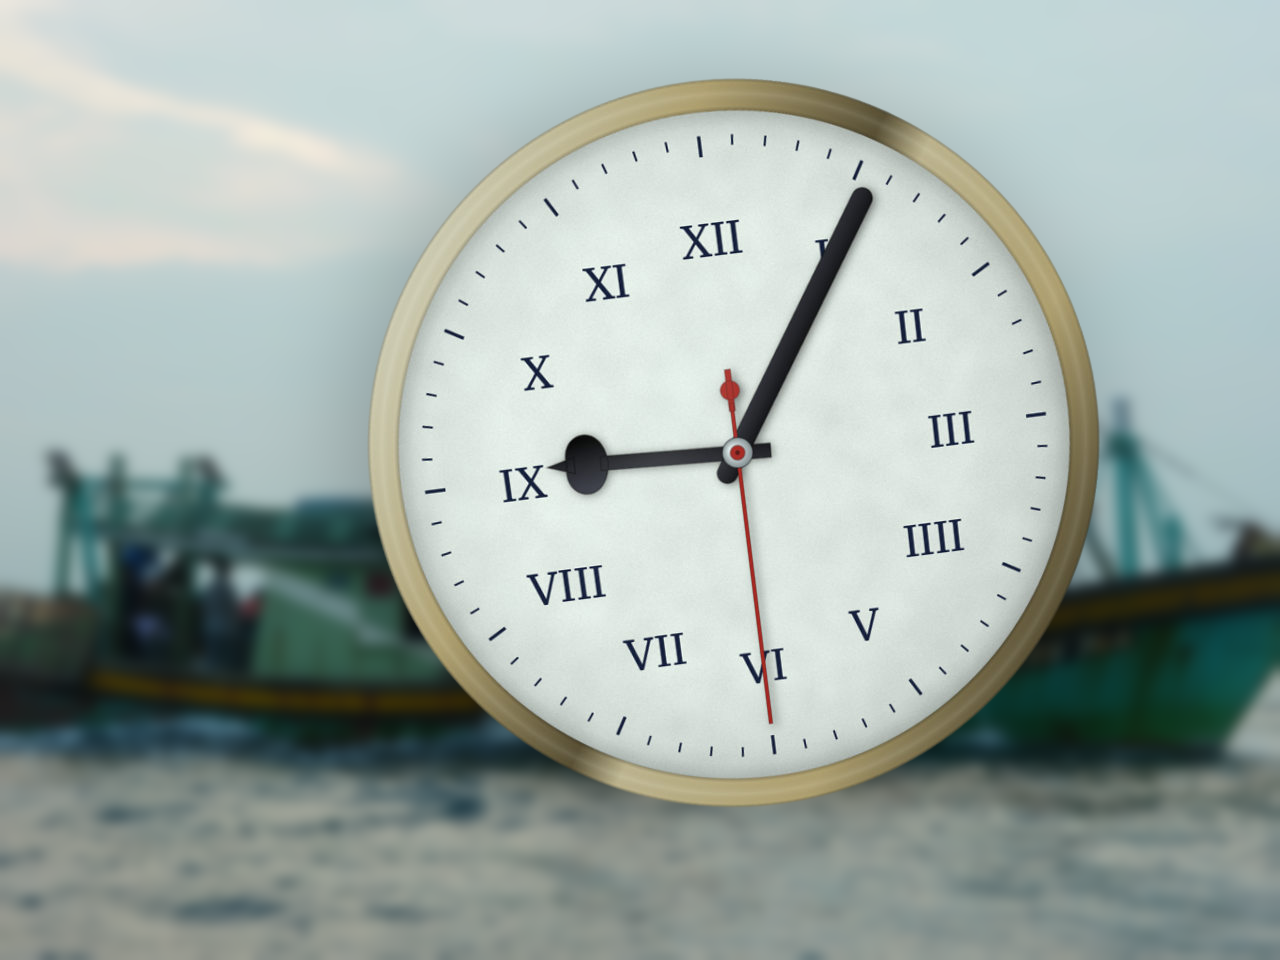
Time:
9.05.30
